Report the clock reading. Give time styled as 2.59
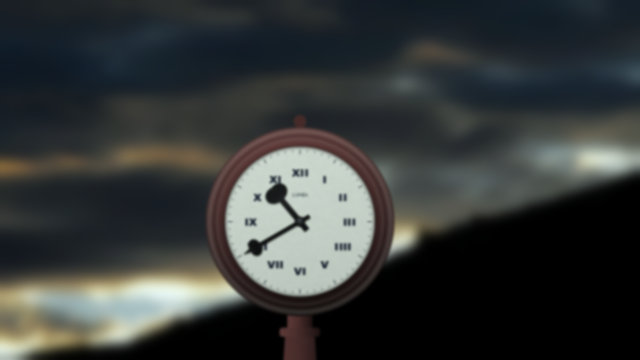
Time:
10.40
